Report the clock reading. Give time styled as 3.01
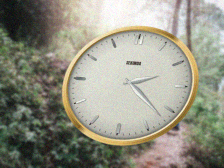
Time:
2.22
